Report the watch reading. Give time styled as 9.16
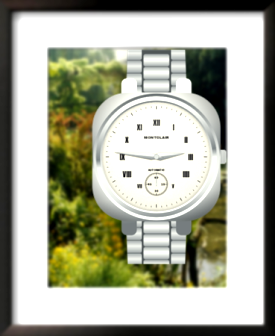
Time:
2.46
